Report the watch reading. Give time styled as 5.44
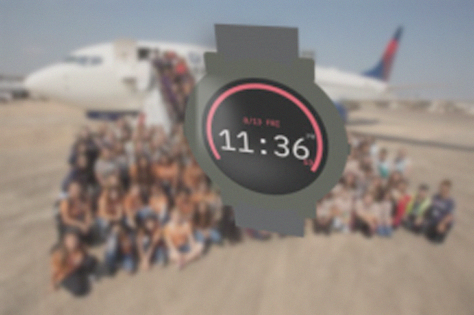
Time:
11.36
